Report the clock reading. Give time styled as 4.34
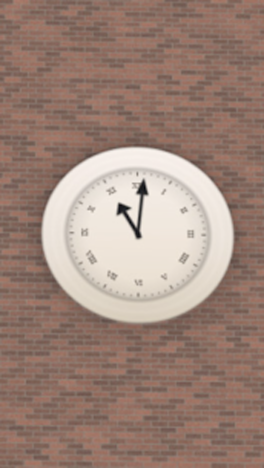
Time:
11.01
